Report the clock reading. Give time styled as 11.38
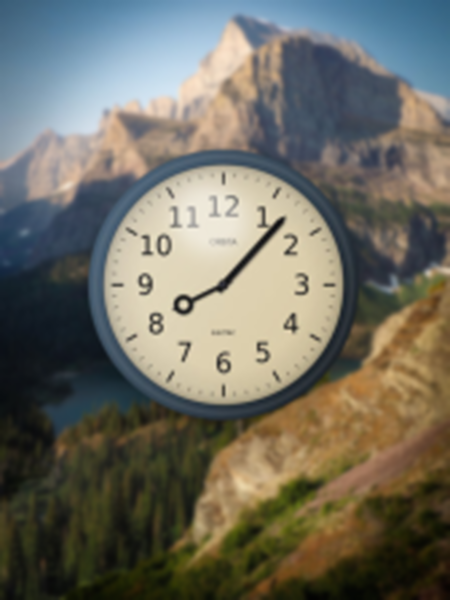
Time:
8.07
